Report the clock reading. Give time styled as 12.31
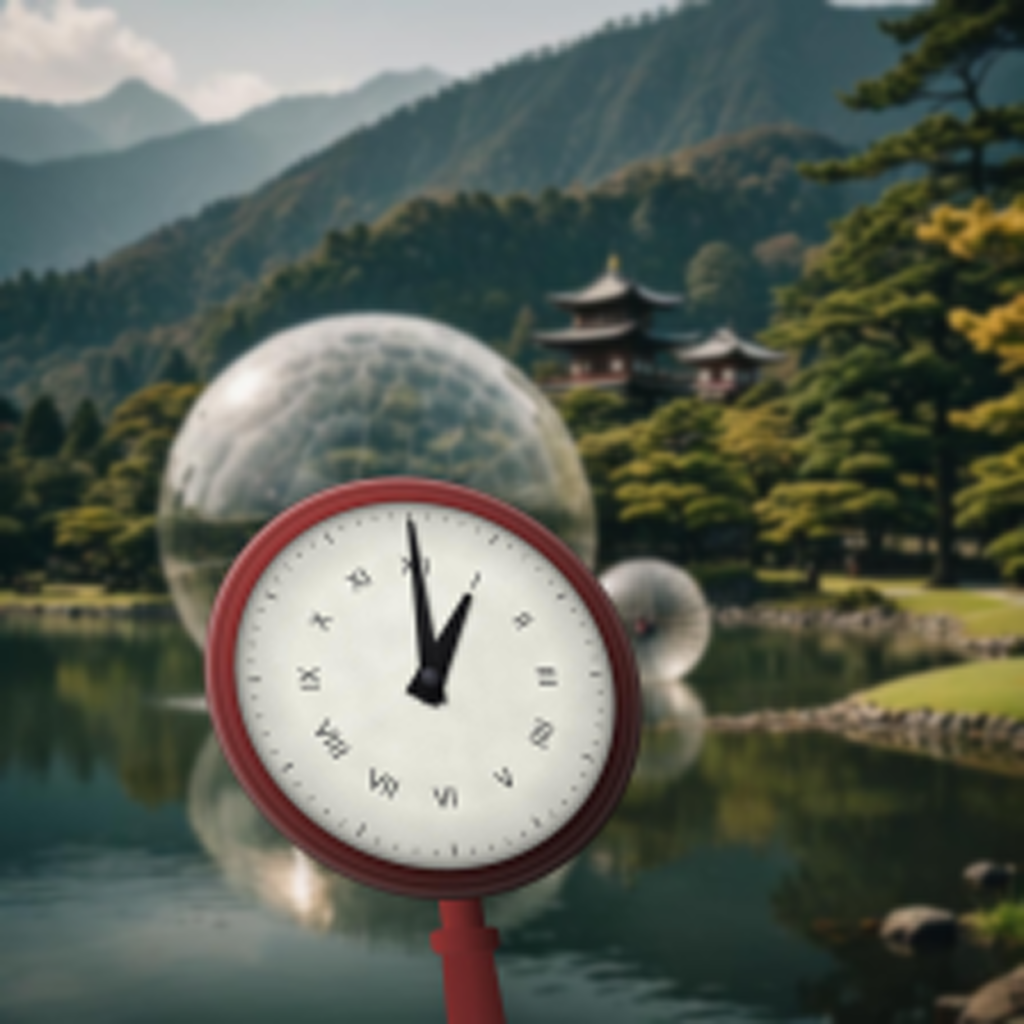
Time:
1.00
